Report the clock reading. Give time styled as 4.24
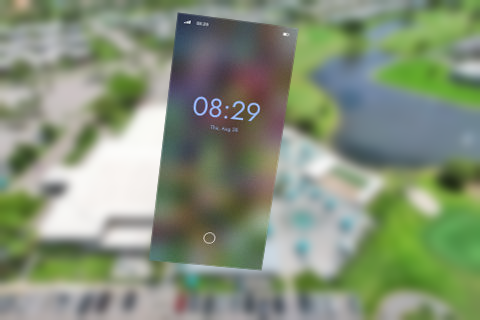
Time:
8.29
